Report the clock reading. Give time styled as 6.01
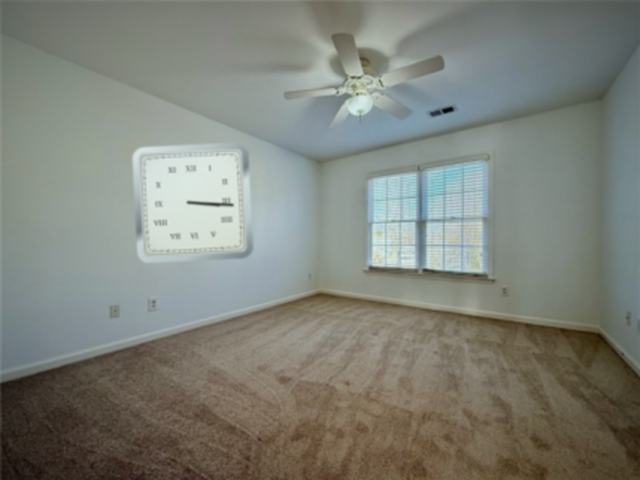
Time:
3.16
